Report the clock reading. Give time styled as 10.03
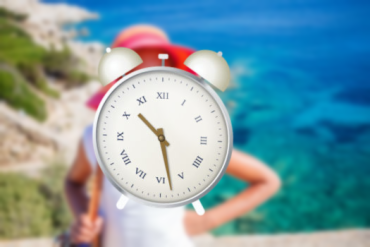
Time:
10.28
